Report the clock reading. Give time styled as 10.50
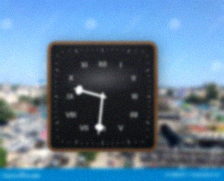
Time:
9.31
